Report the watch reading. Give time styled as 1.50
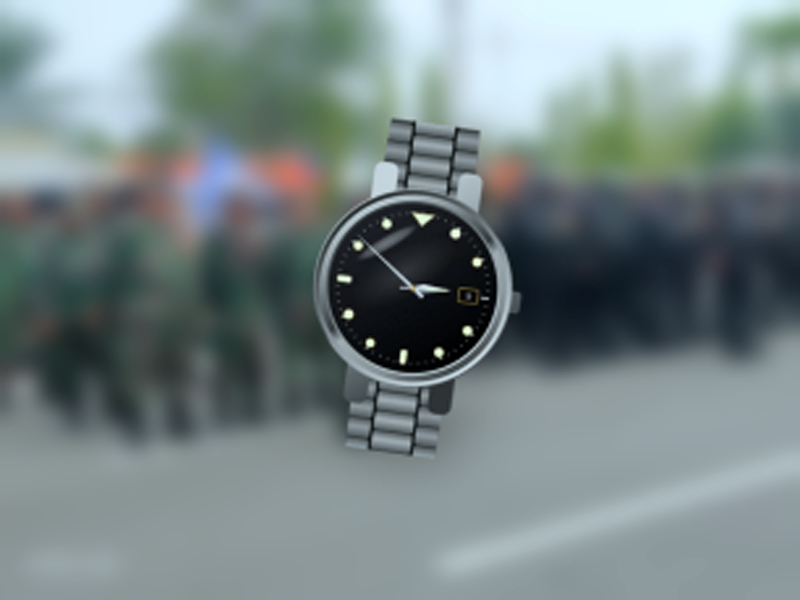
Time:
2.51
